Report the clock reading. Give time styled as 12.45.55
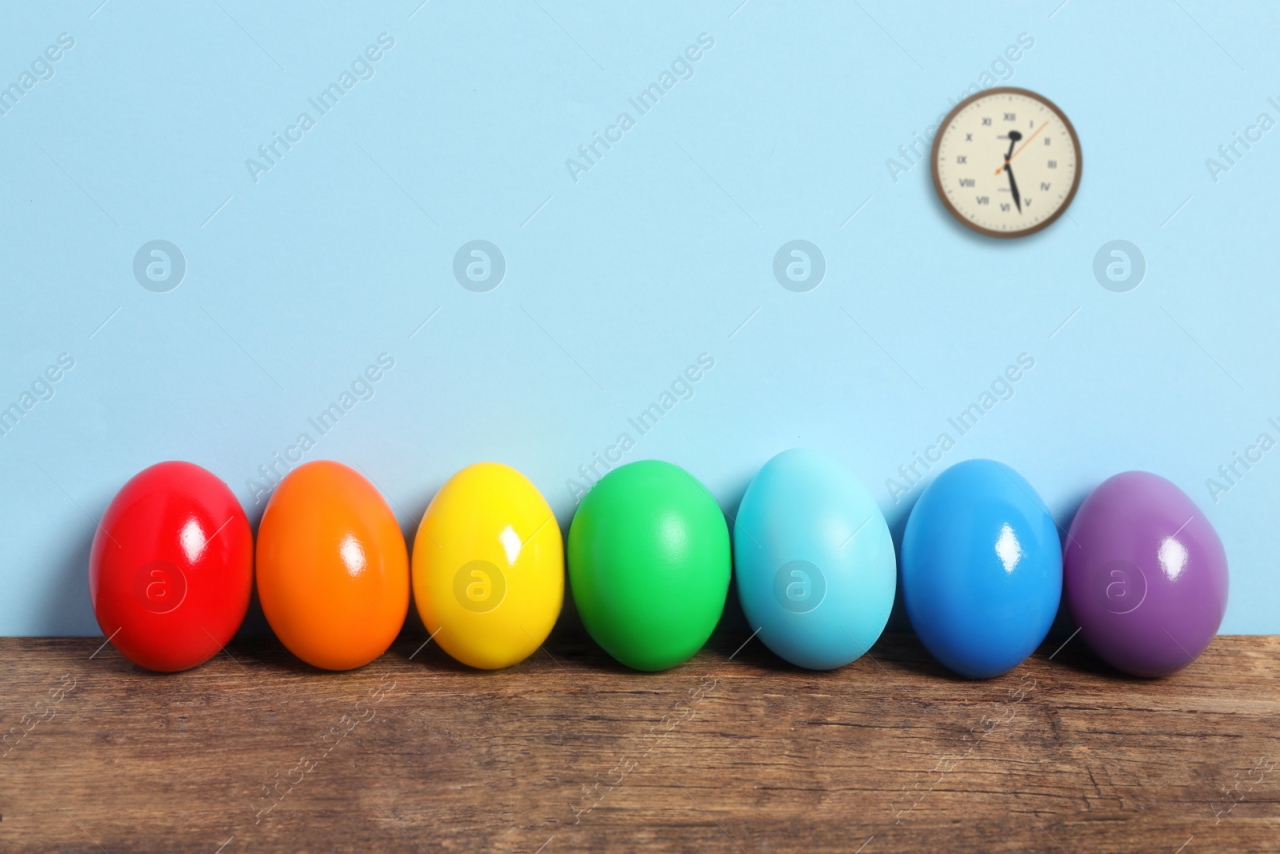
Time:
12.27.07
